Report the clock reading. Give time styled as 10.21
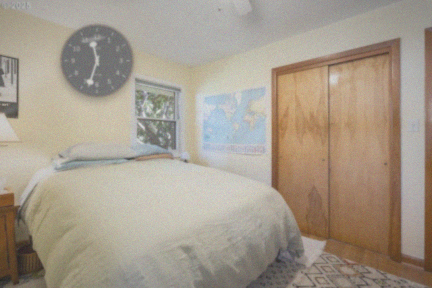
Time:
11.33
